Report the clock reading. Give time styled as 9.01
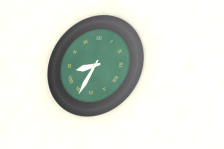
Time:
8.34
